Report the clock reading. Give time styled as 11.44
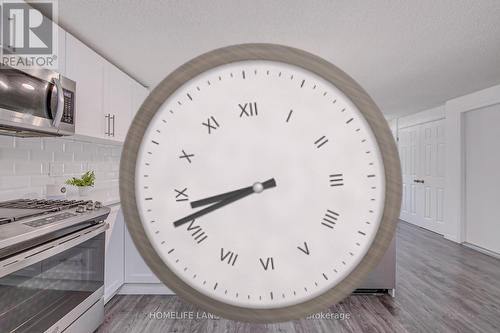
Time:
8.42
